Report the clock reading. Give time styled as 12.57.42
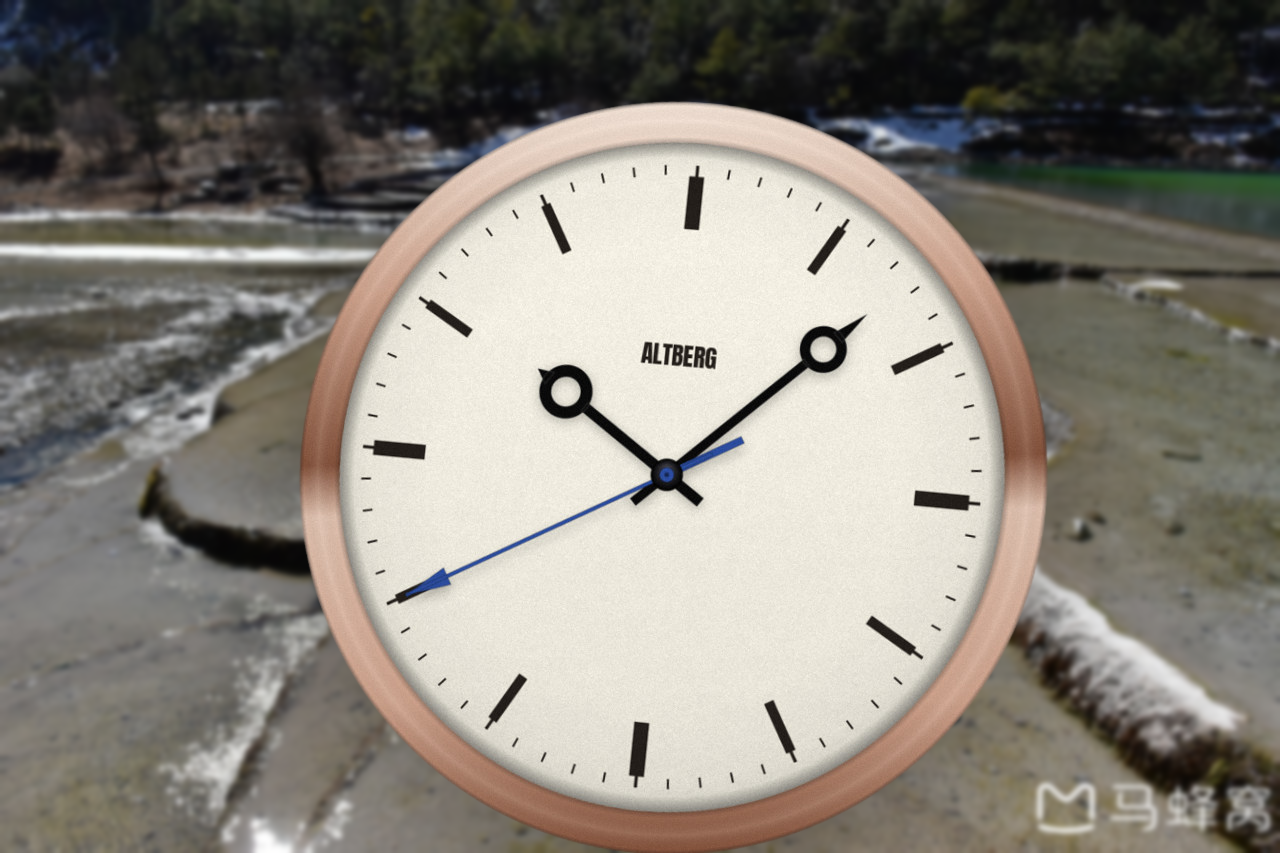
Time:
10.07.40
